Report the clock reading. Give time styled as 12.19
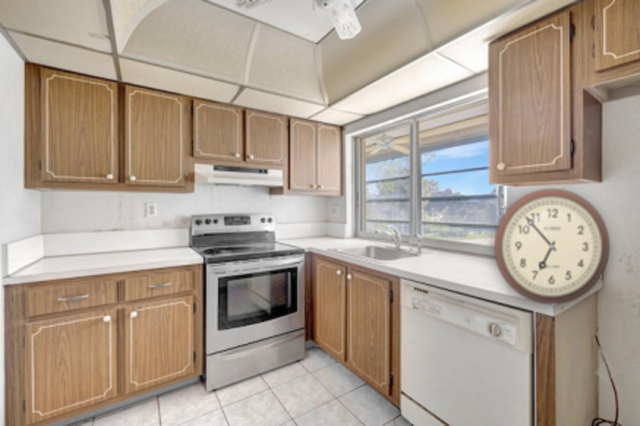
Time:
6.53
